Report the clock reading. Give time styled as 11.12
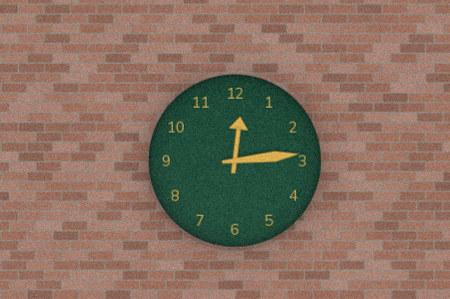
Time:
12.14
